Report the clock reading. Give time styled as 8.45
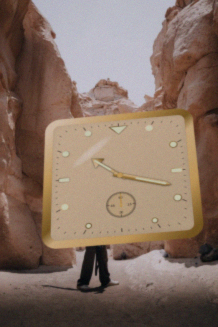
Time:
10.18
